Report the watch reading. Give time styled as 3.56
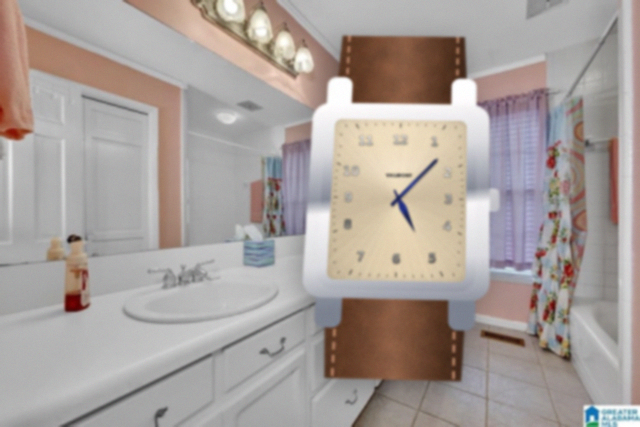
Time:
5.07
